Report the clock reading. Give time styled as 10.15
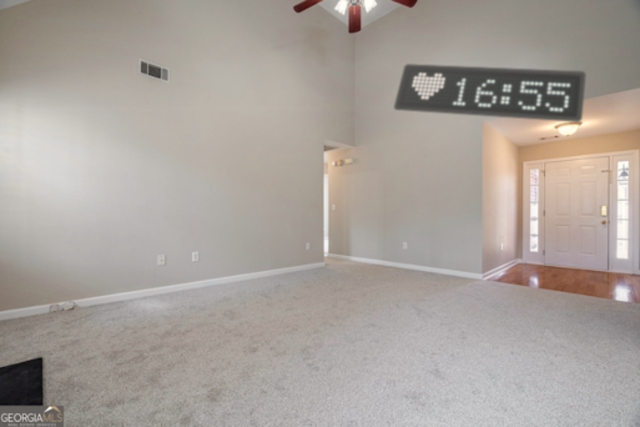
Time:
16.55
